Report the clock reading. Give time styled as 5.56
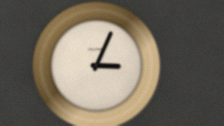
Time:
3.04
